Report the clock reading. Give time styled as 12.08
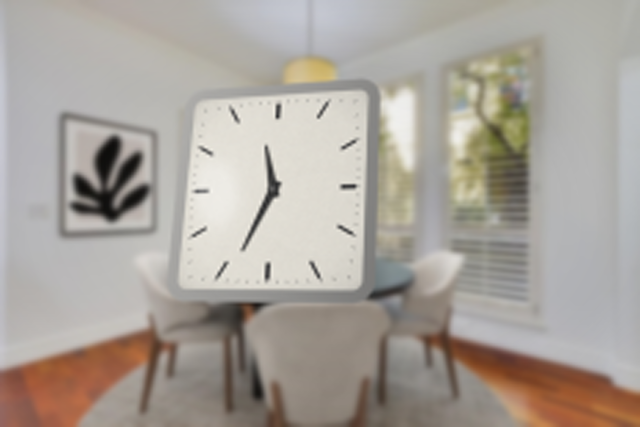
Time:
11.34
